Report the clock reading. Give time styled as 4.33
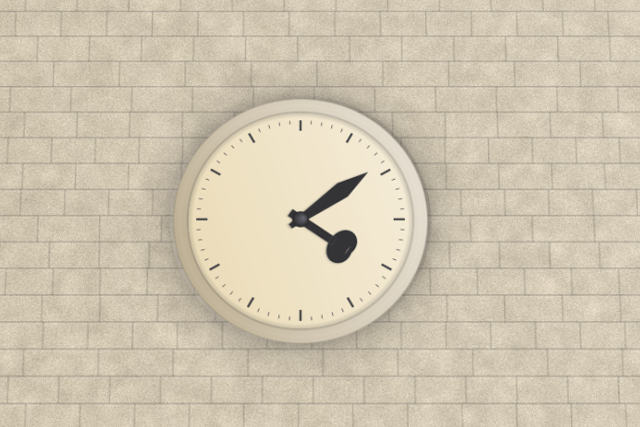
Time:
4.09
